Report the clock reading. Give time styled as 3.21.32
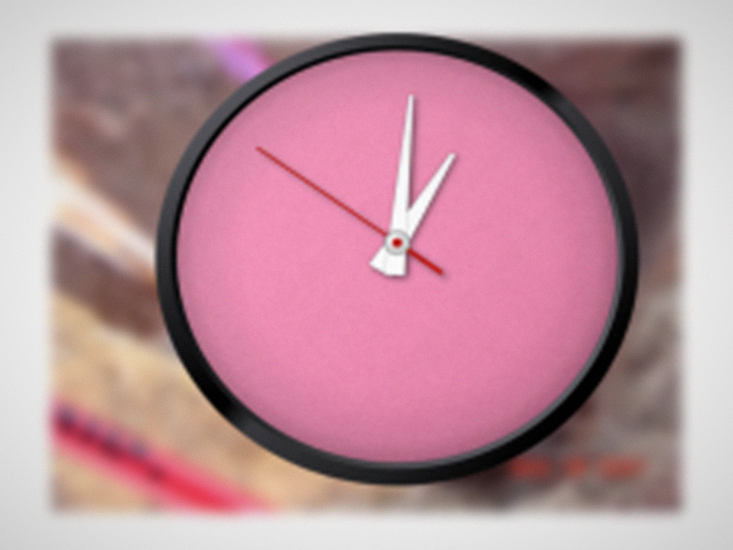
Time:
1.00.51
